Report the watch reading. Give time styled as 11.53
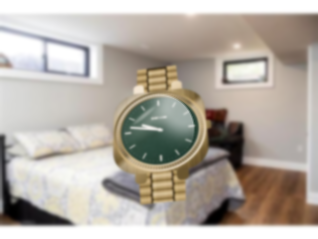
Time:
9.47
